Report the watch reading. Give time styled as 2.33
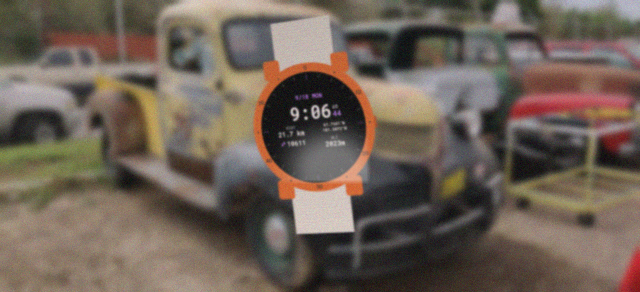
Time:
9.06
